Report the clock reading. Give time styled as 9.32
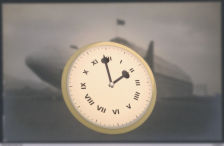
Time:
1.59
